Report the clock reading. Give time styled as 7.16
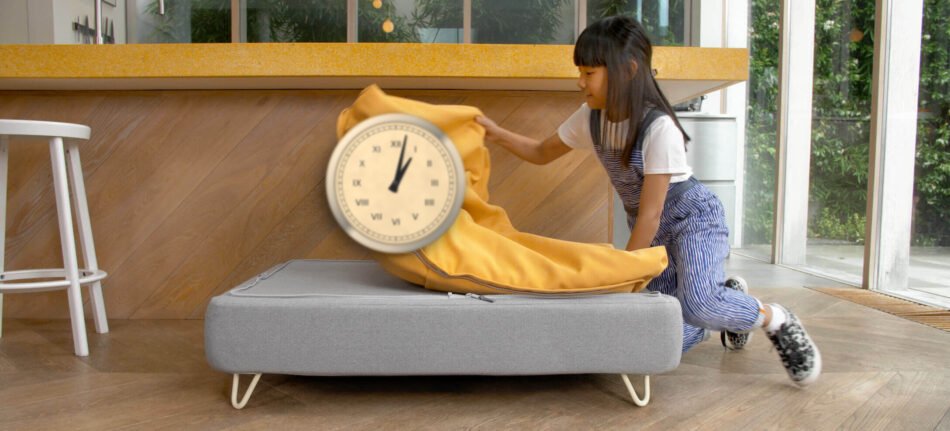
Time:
1.02
